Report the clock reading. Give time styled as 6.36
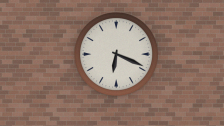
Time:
6.19
